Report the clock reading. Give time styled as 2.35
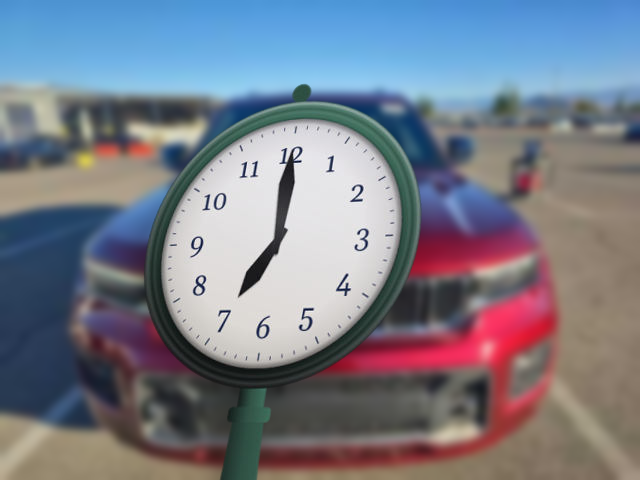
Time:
7.00
